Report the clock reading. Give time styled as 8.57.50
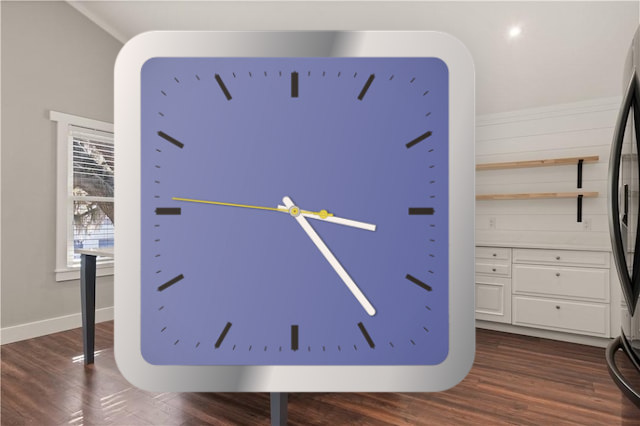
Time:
3.23.46
